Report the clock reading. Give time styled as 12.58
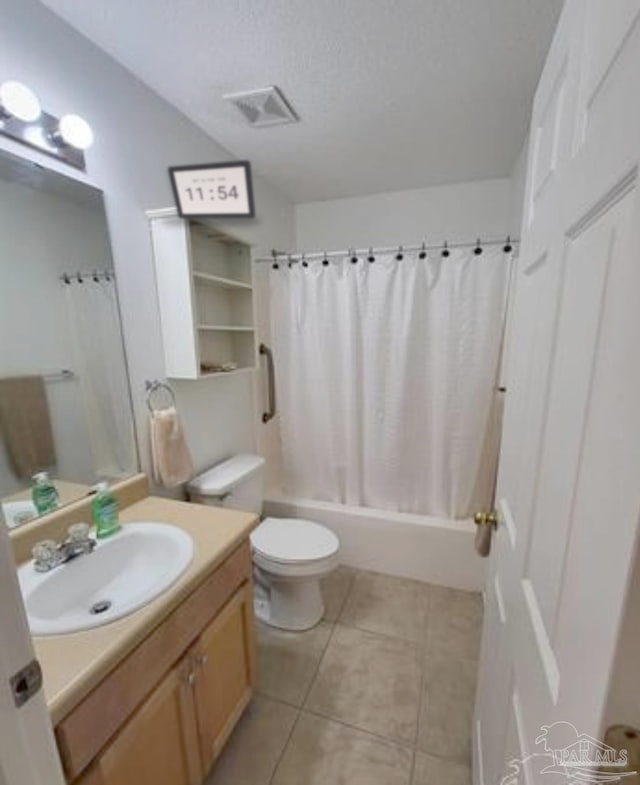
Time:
11.54
